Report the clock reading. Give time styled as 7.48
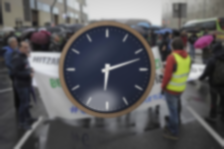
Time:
6.12
